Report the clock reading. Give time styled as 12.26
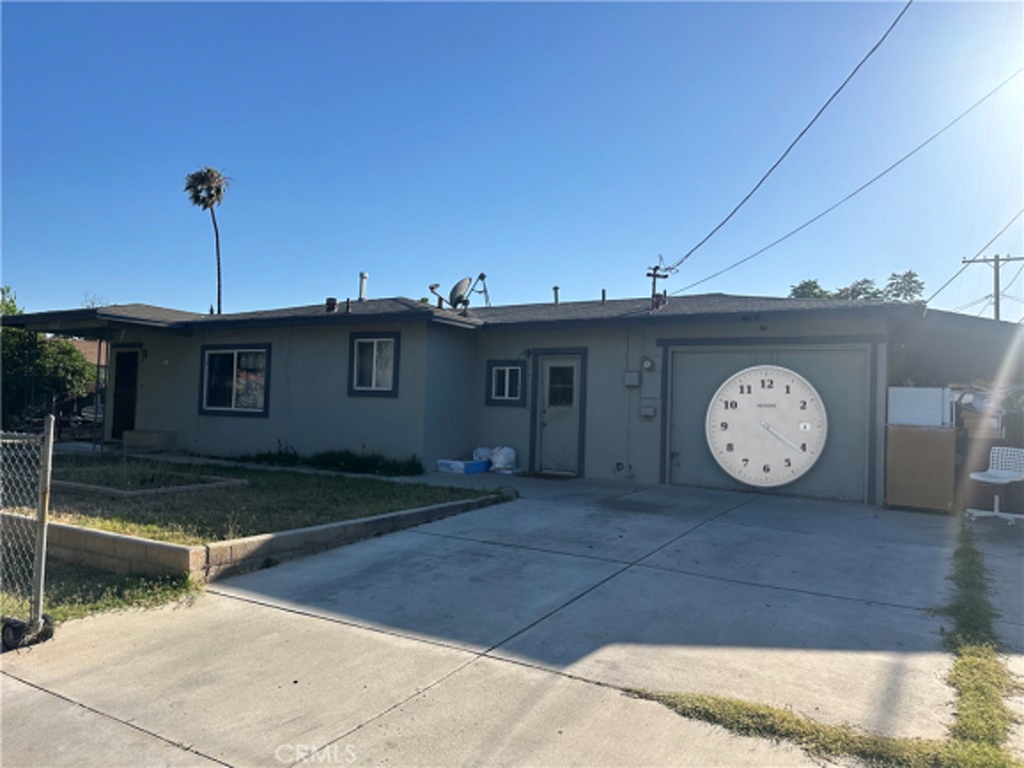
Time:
4.21
